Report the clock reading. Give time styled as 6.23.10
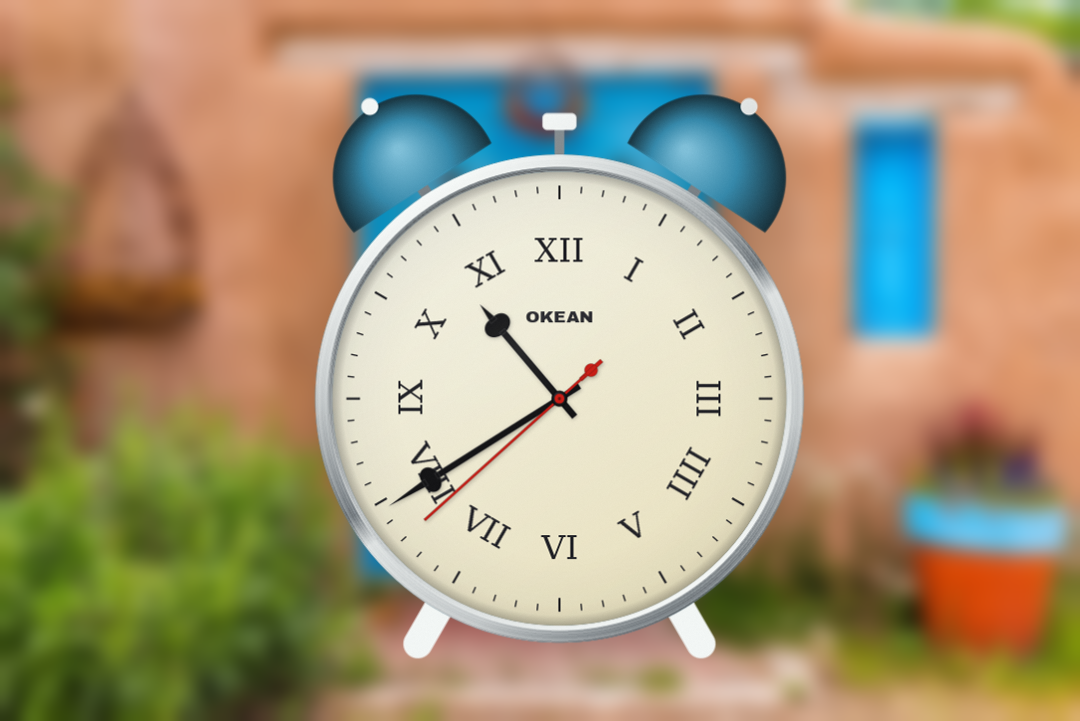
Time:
10.39.38
